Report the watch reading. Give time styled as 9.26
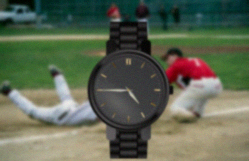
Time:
4.45
